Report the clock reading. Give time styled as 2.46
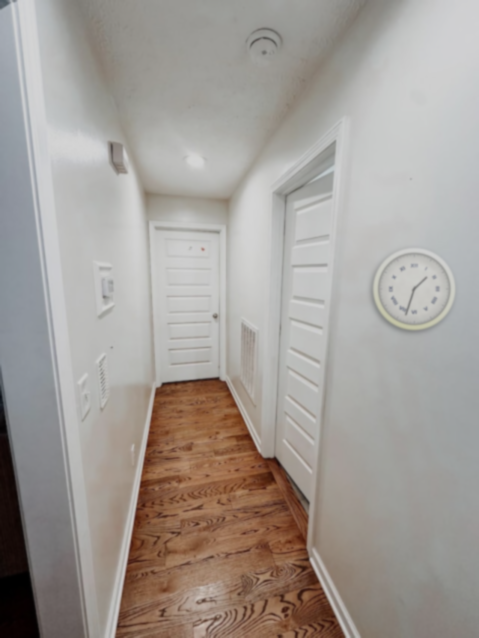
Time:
1.33
